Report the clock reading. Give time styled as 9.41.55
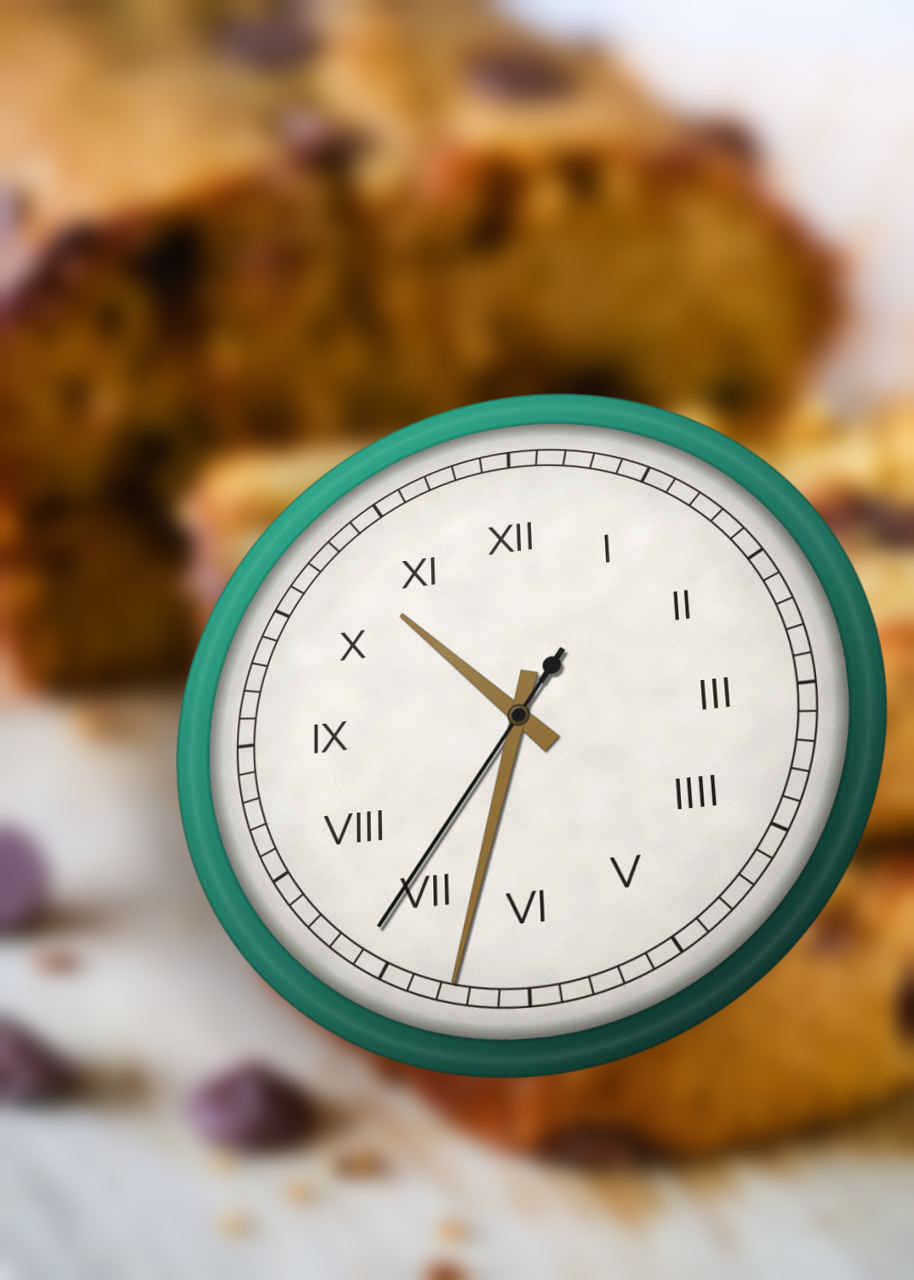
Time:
10.32.36
